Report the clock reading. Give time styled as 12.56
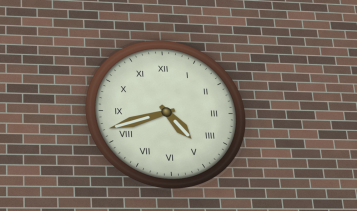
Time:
4.42
